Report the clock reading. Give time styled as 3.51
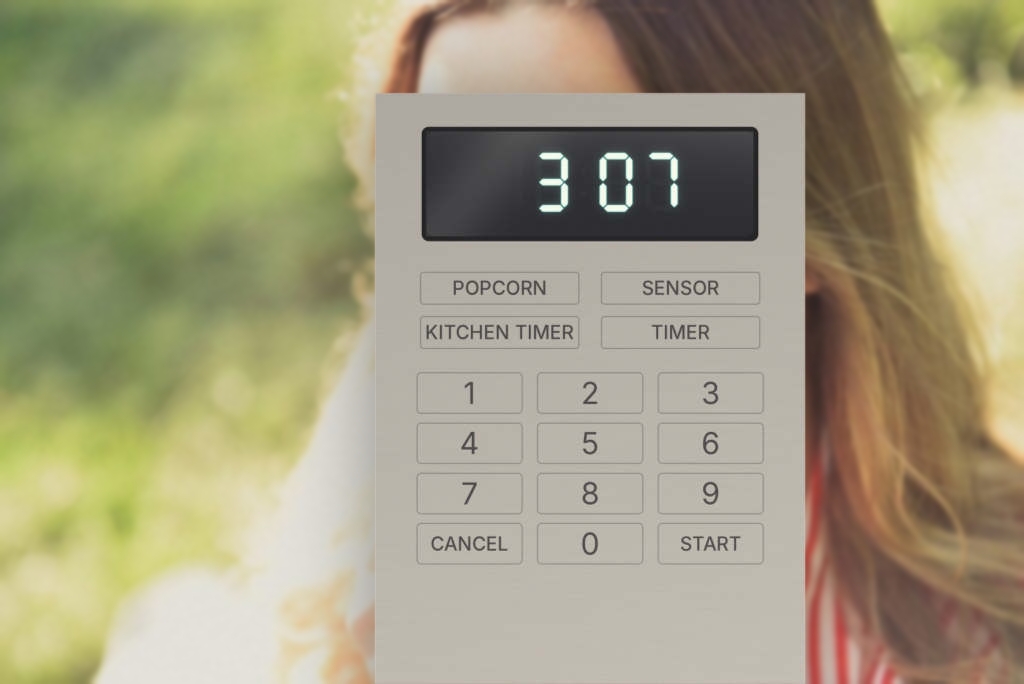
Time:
3.07
